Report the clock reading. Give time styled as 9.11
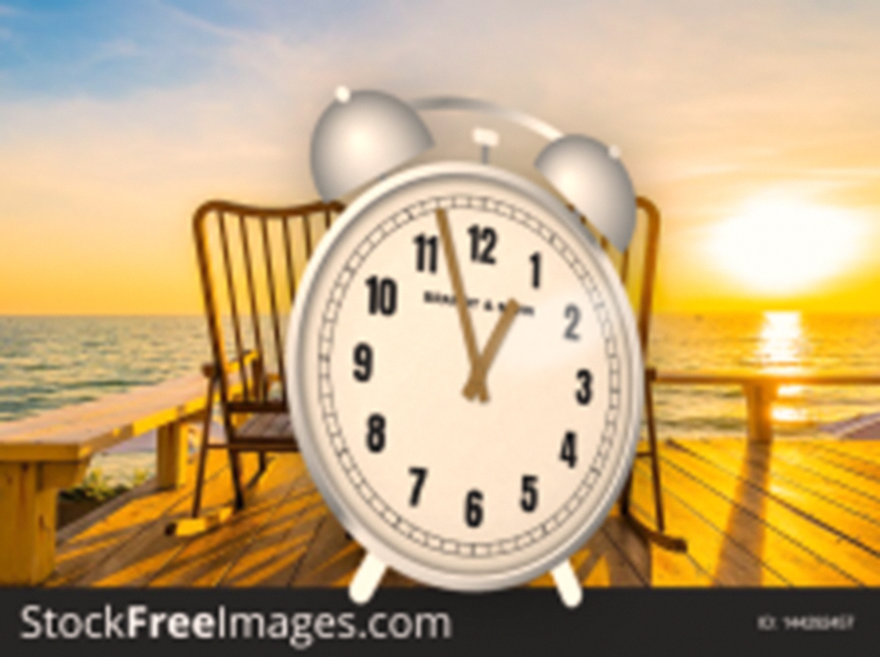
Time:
12.57
